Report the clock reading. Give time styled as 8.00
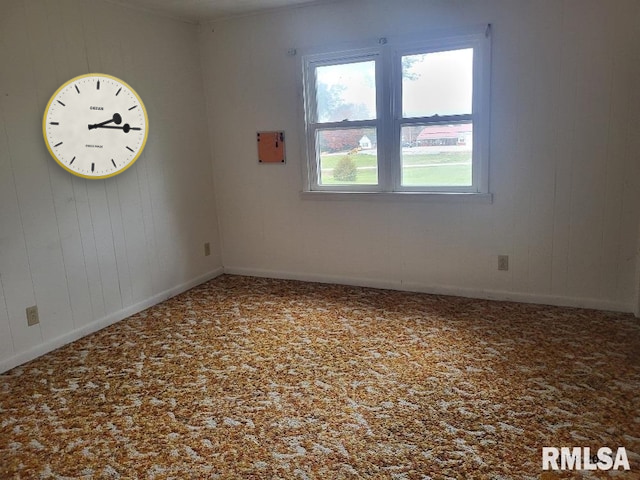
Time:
2.15
